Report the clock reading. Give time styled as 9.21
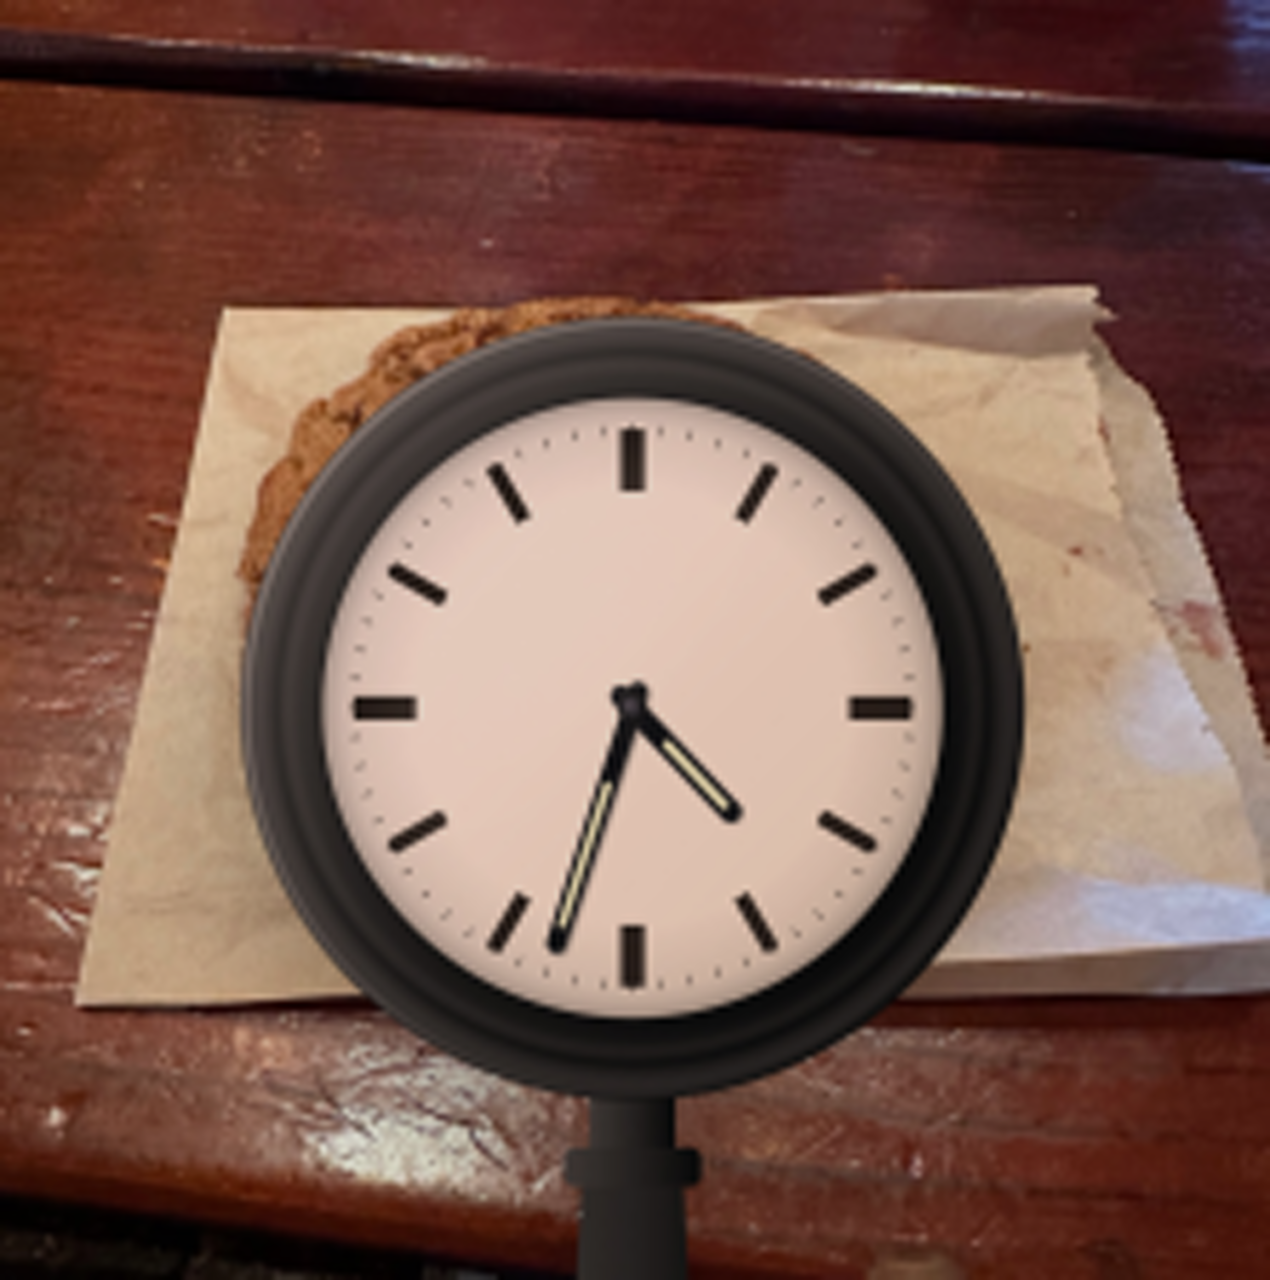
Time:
4.33
